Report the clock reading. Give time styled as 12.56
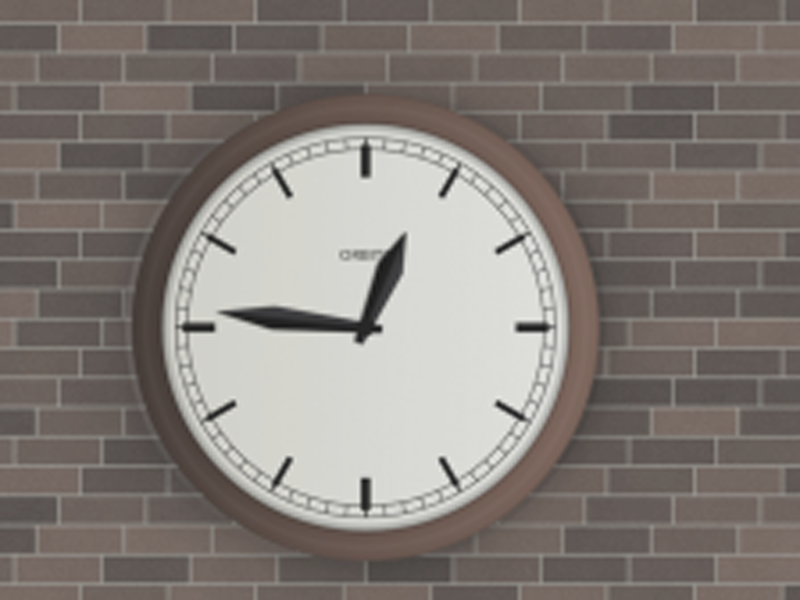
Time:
12.46
